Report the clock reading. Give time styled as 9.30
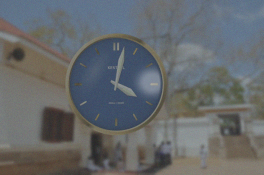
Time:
4.02
